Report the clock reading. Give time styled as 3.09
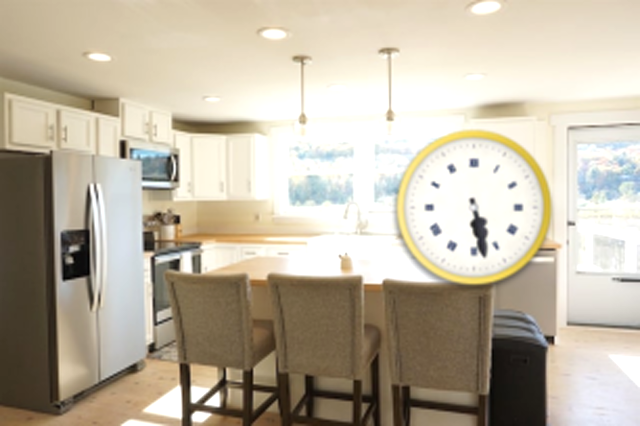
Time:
5.28
